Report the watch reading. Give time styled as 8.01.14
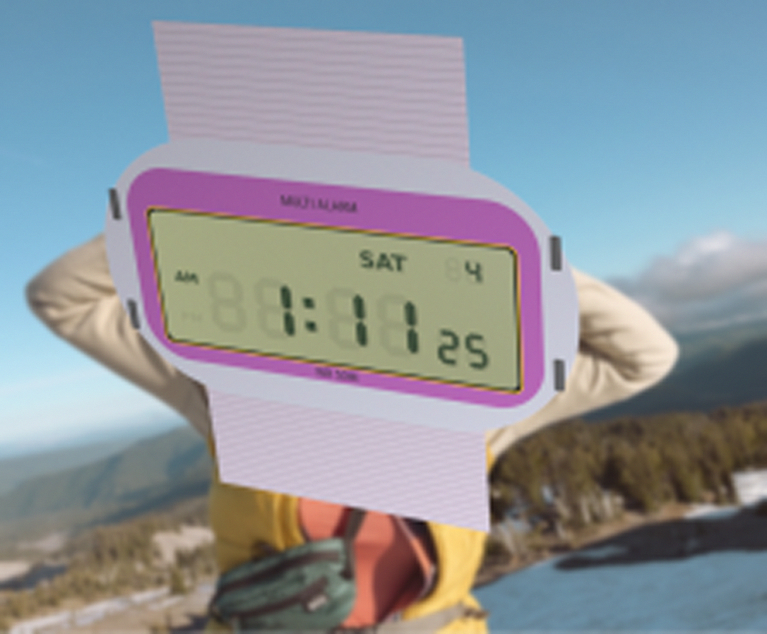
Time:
1.11.25
